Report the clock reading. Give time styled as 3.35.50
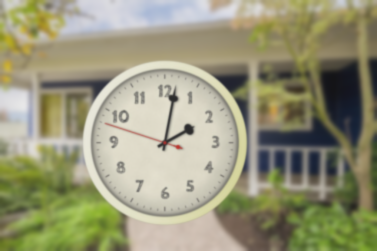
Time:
2.01.48
